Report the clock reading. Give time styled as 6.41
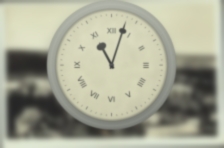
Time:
11.03
